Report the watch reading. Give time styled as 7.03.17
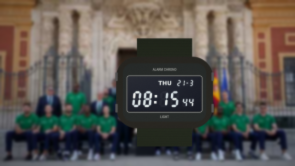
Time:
8.15.44
